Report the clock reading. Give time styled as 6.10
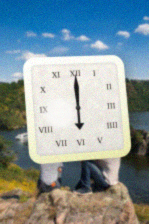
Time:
6.00
